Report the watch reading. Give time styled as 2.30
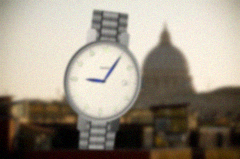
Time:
9.05
